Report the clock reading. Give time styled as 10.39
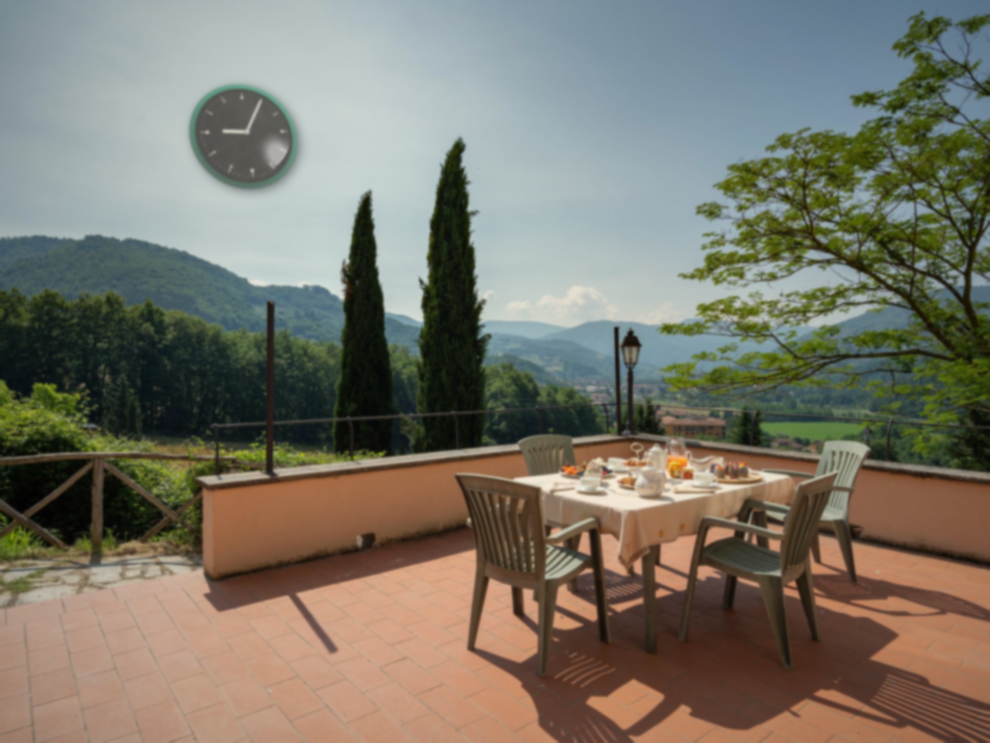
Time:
9.05
